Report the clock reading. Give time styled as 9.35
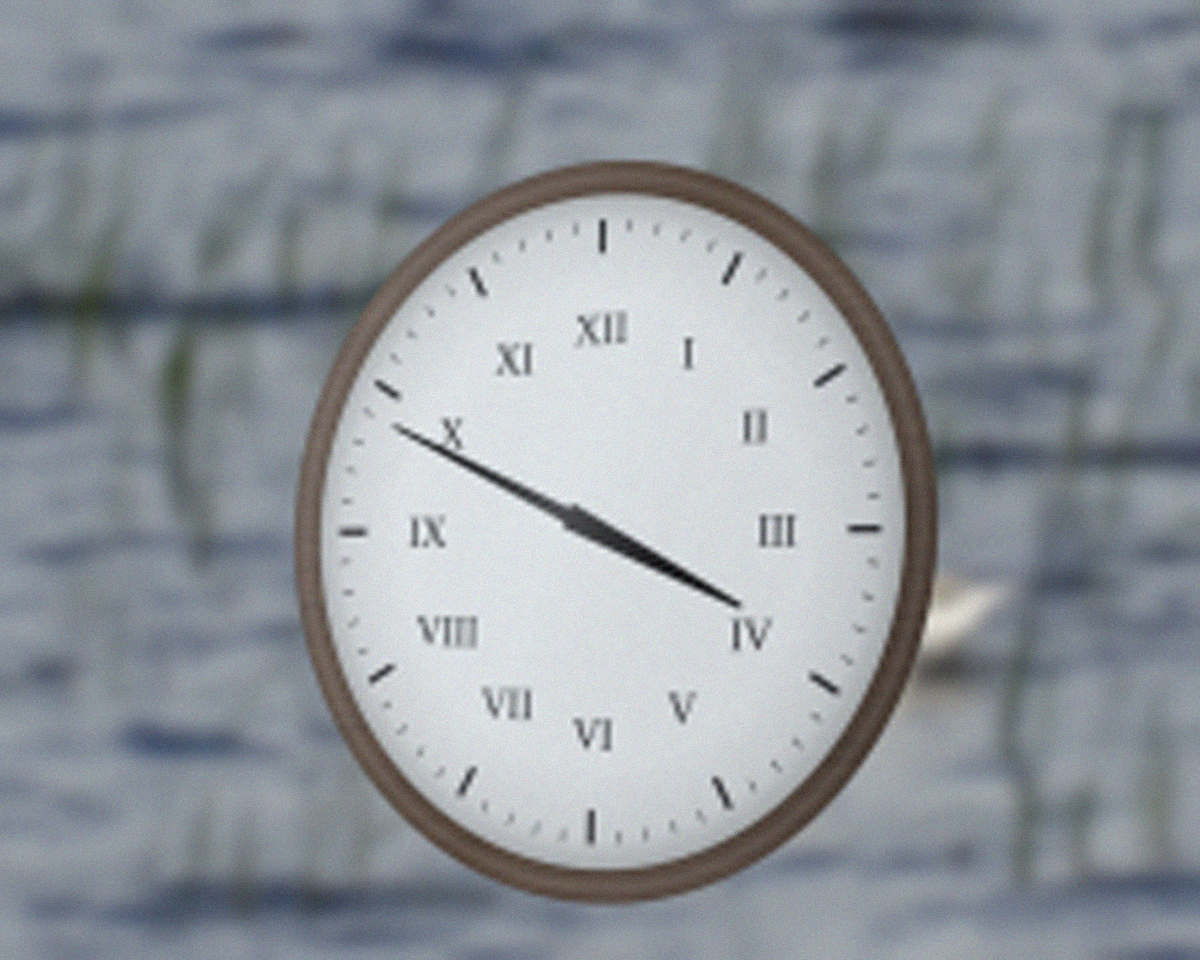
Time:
3.49
